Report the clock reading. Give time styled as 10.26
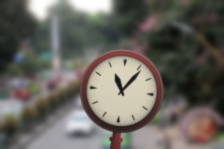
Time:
11.06
